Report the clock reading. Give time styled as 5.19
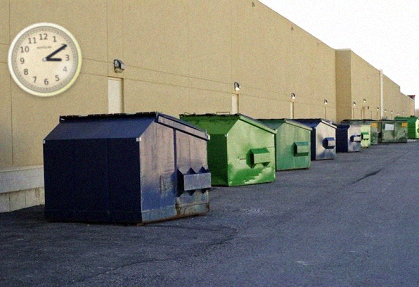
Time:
3.10
